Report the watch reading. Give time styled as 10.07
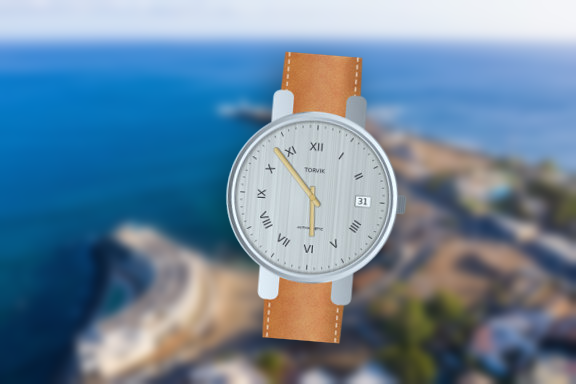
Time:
5.53
